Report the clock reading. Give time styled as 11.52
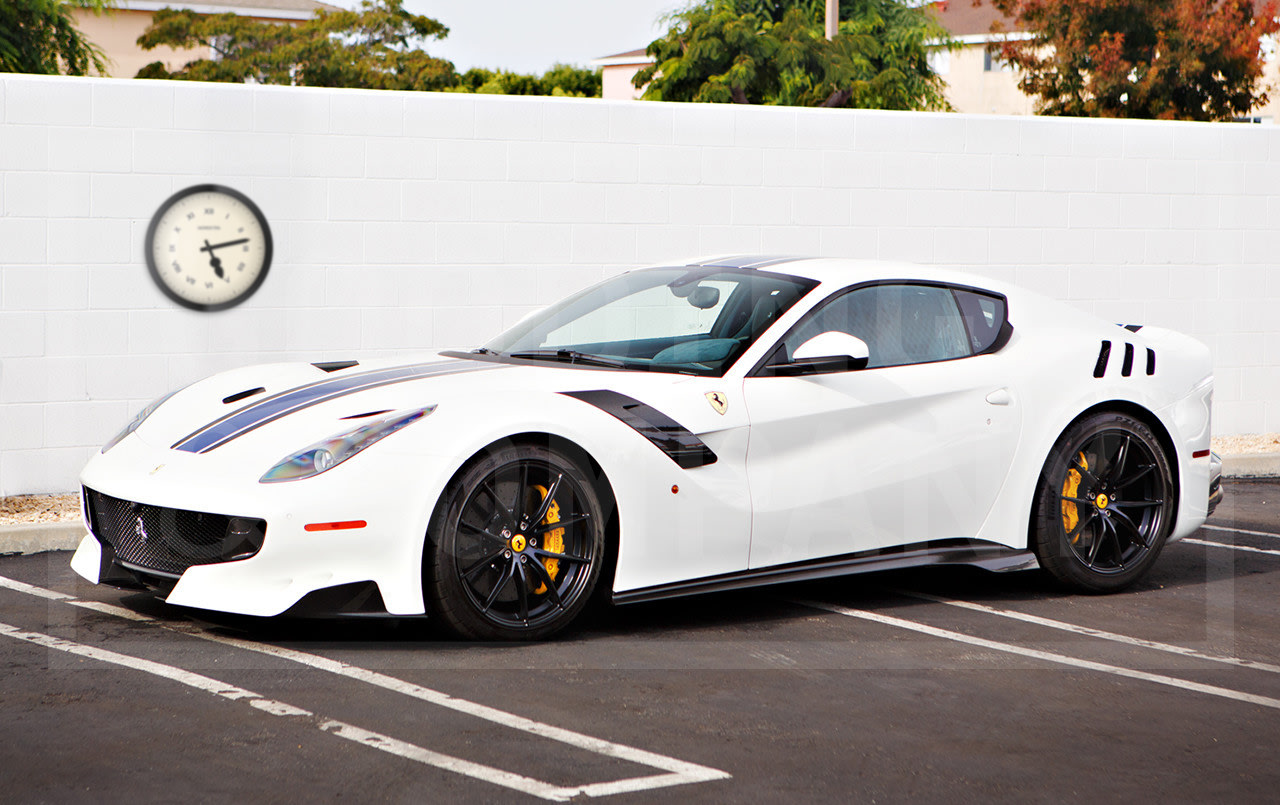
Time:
5.13
